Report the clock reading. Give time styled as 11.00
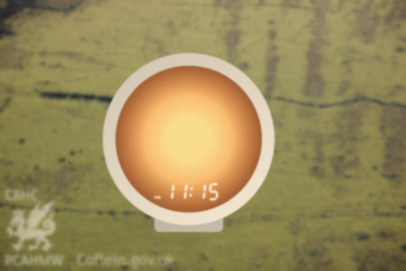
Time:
11.15
